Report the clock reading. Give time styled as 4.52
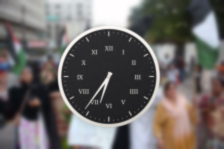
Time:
6.36
